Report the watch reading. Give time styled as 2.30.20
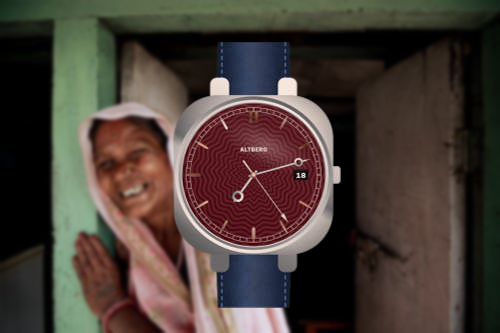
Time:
7.12.24
